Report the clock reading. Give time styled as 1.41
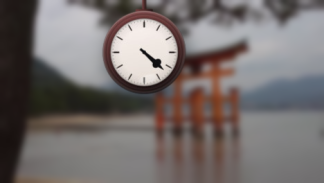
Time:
4.22
